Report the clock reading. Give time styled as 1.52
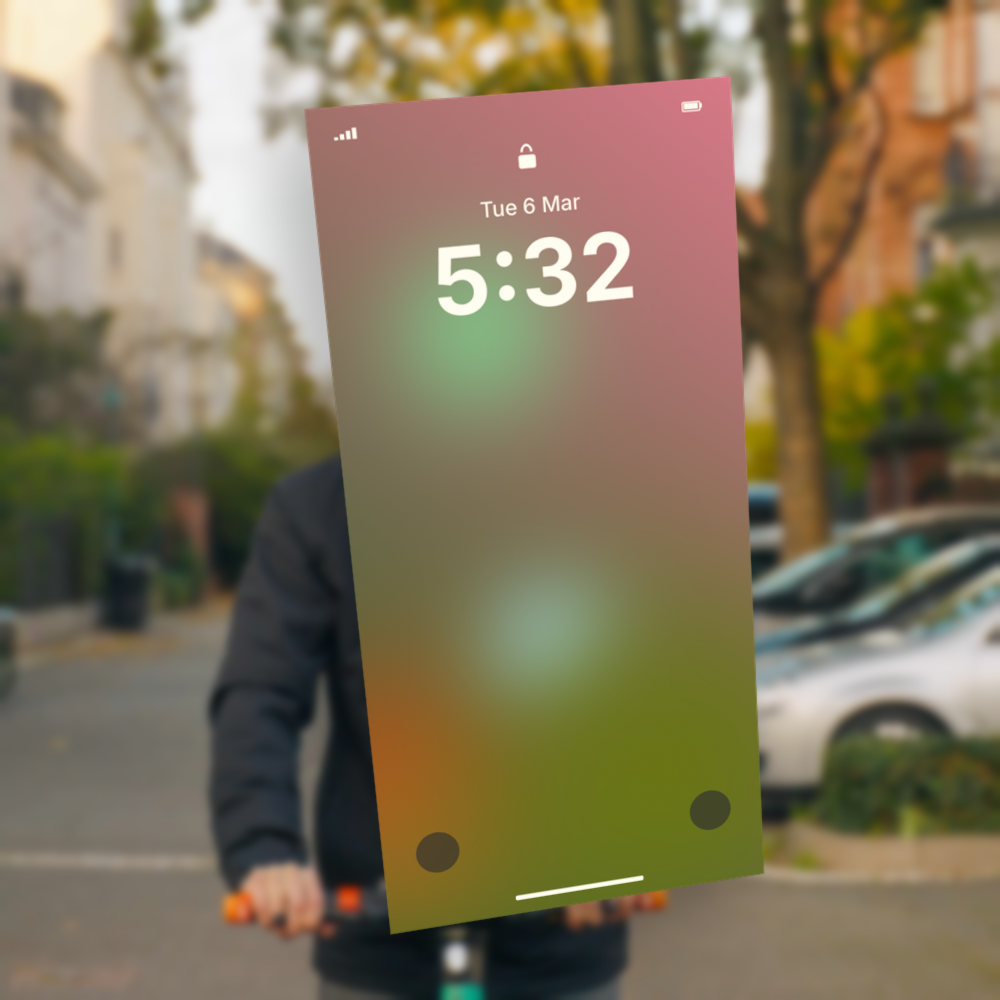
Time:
5.32
